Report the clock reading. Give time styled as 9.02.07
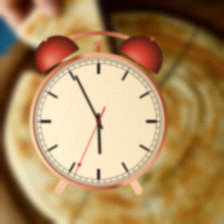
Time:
5.55.34
